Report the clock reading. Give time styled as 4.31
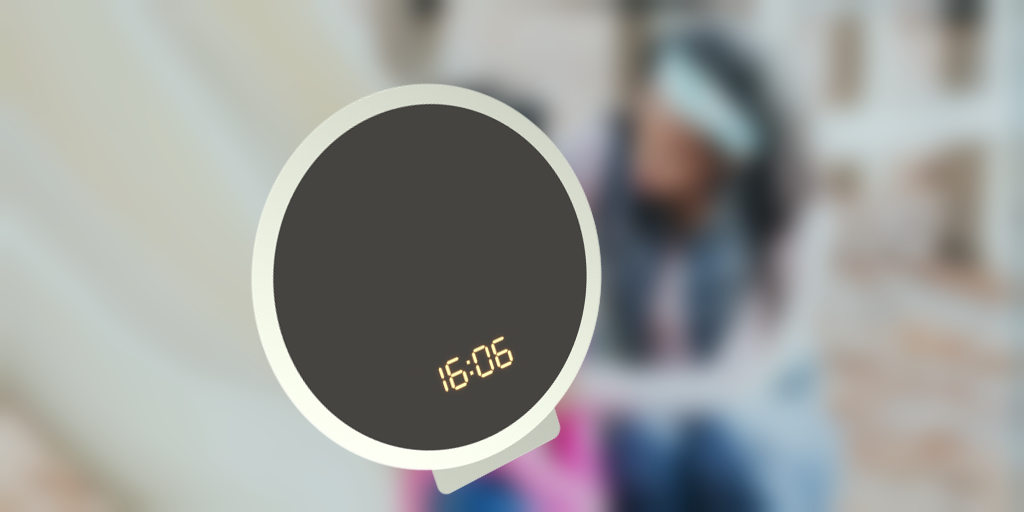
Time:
16.06
